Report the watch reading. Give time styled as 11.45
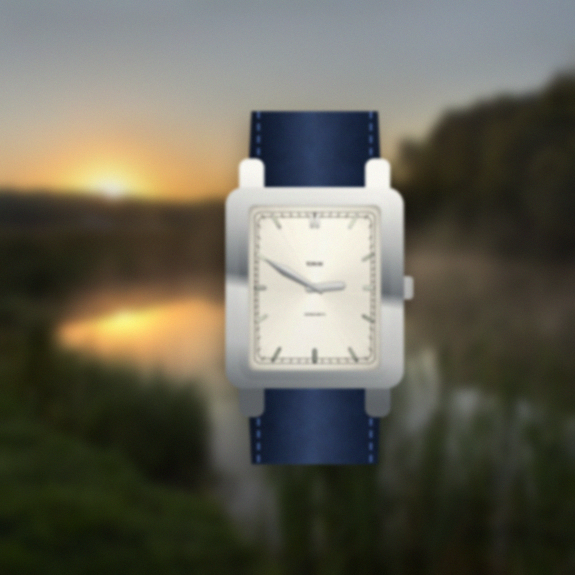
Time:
2.50
